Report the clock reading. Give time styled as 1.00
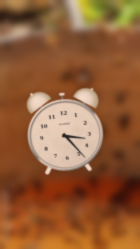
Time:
3.24
